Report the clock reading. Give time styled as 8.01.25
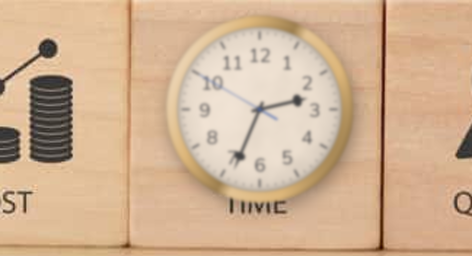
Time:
2.33.50
